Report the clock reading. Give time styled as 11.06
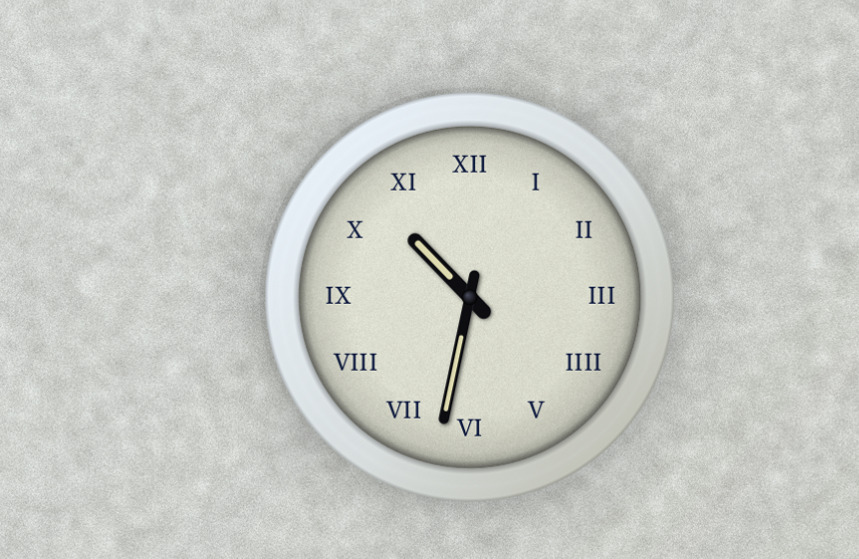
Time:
10.32
